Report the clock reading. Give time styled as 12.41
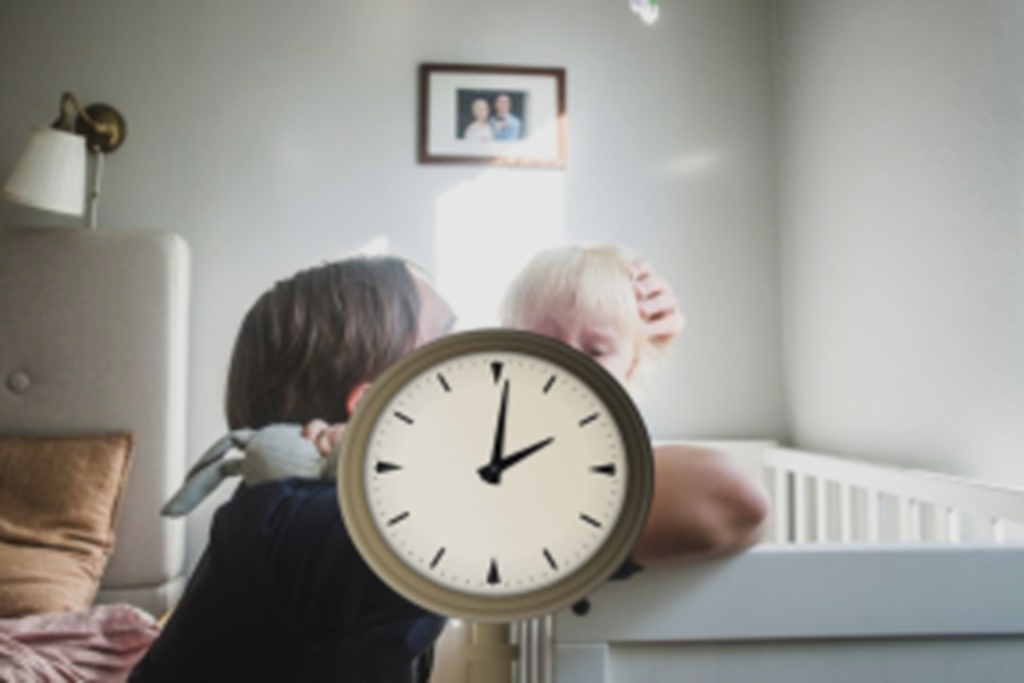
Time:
2.01
